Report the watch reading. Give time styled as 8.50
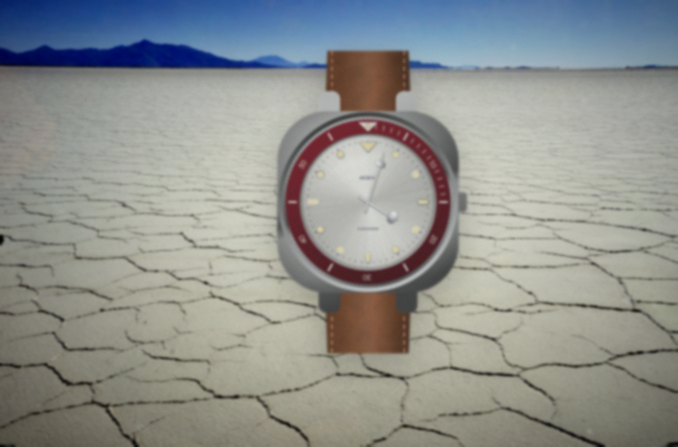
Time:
4.03
